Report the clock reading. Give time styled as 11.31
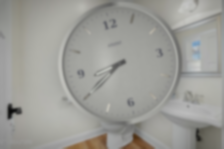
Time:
8.40
